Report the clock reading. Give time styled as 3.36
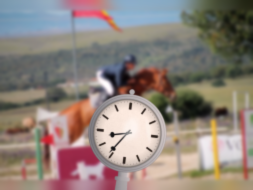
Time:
8.36
